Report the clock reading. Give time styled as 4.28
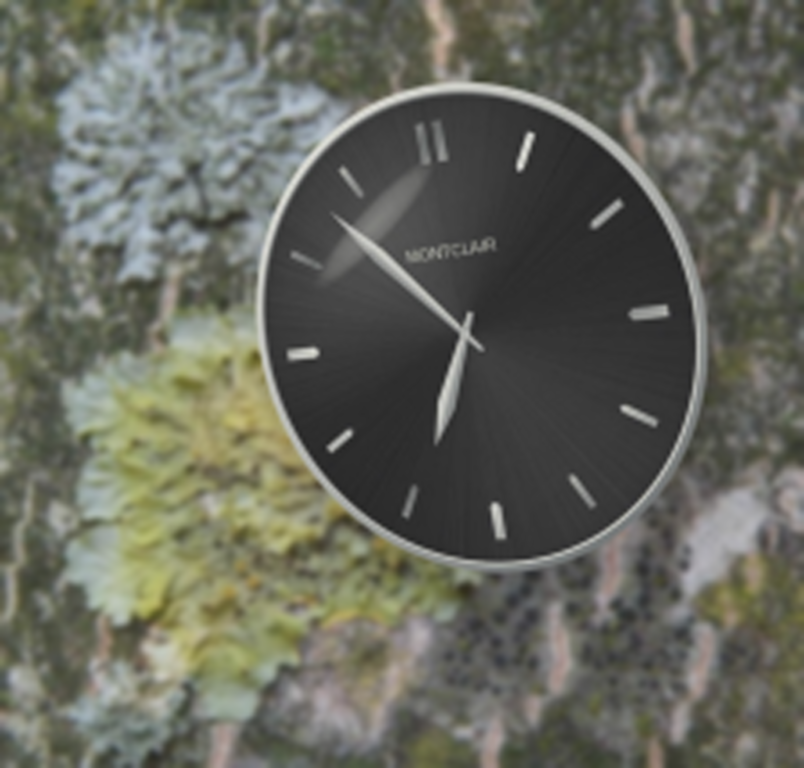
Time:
6.53
